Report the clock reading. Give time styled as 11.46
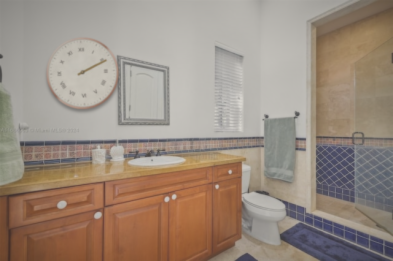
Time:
2.11
